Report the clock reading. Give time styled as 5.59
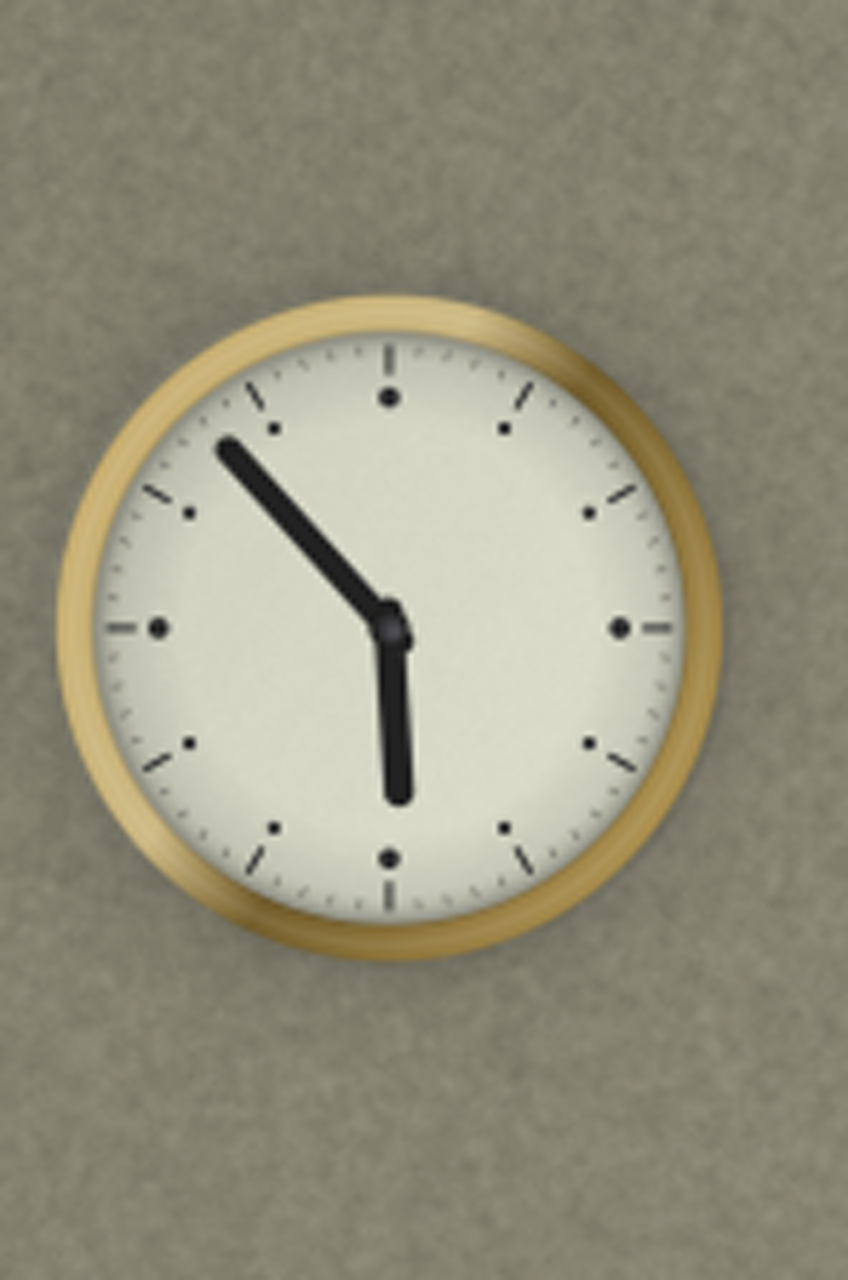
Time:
5.53
